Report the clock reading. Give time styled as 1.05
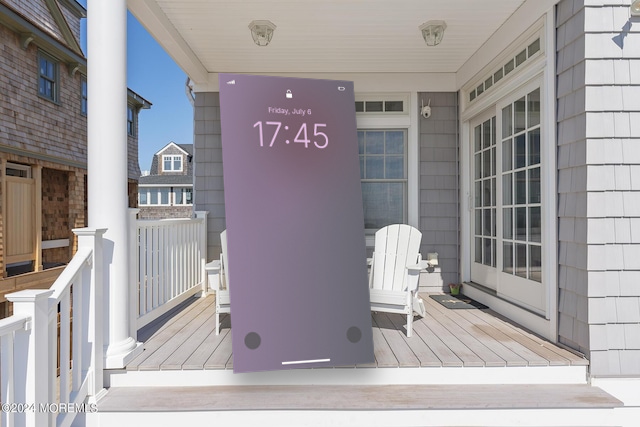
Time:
17.45
